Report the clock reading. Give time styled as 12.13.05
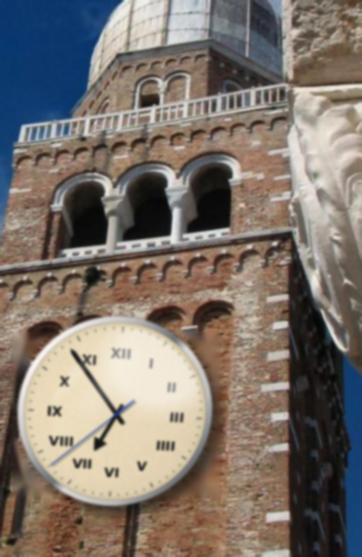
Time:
6.53.38
